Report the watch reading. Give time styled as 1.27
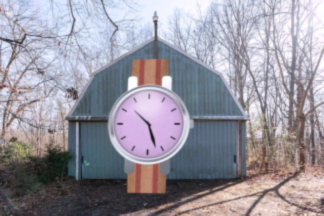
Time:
10.27
